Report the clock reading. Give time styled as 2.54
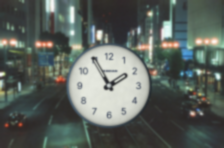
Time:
1.55
